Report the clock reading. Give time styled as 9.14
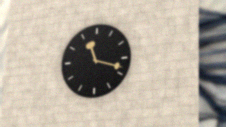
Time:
11.18
